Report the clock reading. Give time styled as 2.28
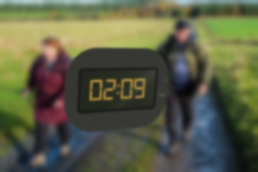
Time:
2.09
